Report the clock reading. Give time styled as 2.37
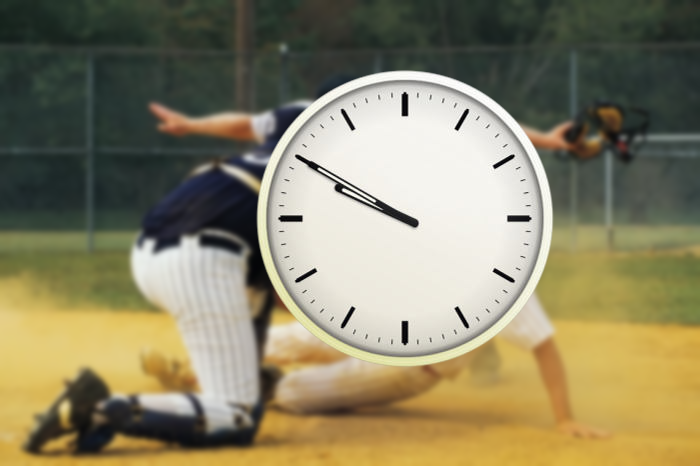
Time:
9.50
